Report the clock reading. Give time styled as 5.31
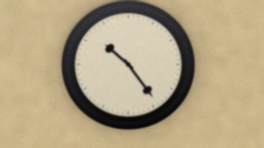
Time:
10.24
